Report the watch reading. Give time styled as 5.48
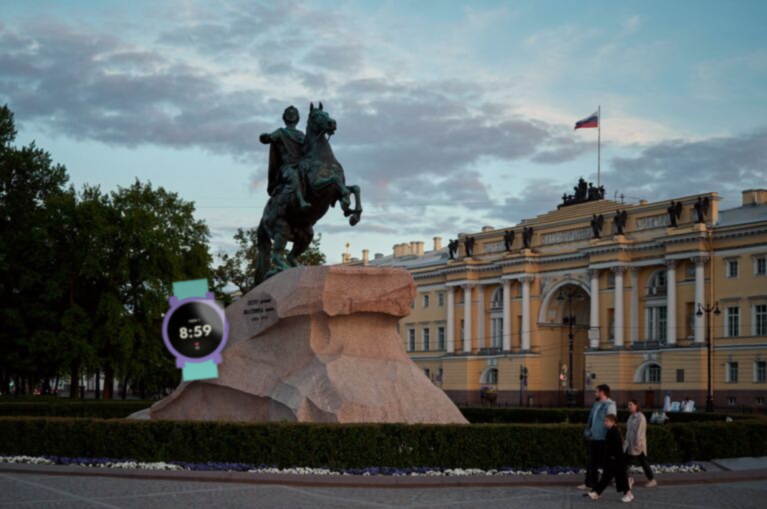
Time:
8.59
